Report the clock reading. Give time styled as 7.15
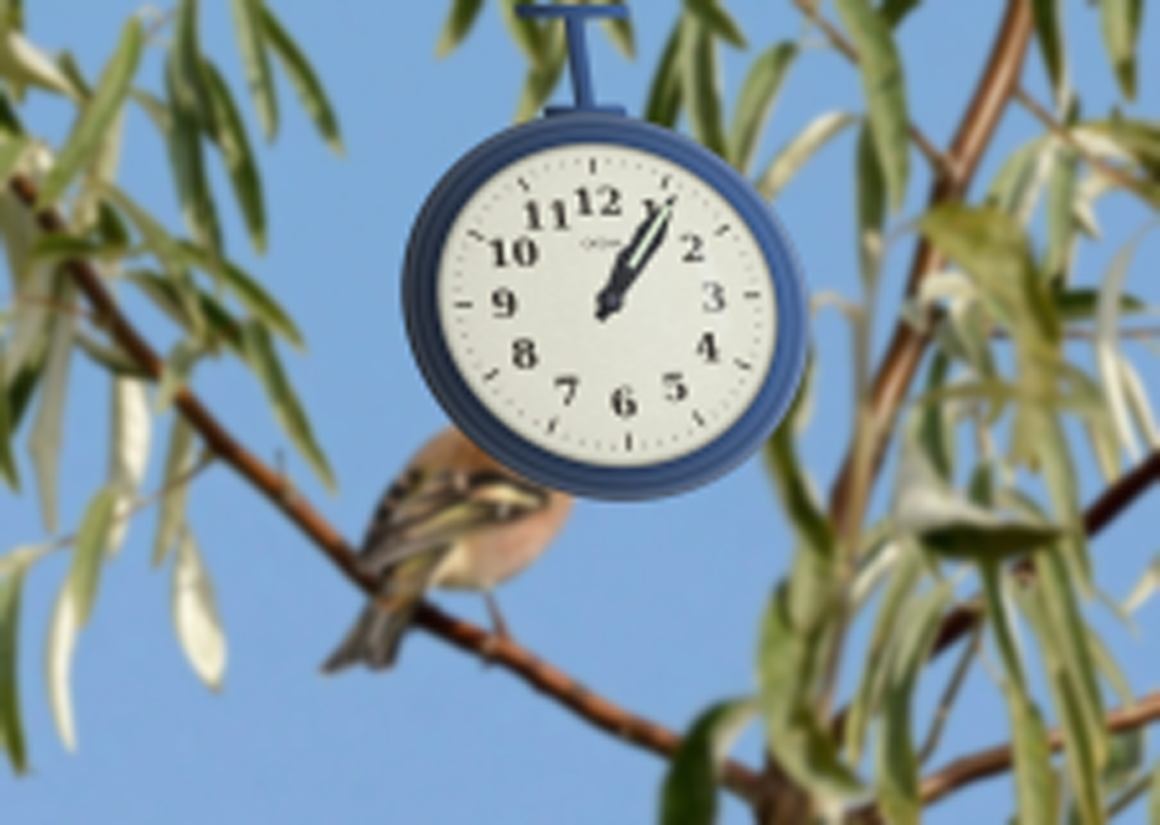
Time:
1.06
